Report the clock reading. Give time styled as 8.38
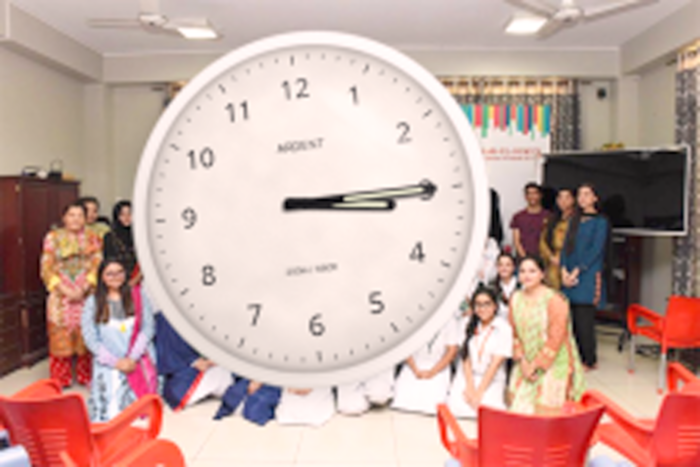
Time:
3.15
